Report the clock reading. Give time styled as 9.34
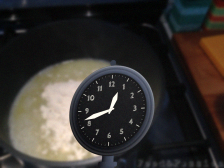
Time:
12.42
